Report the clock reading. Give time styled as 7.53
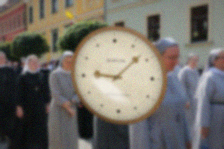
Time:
9.08
